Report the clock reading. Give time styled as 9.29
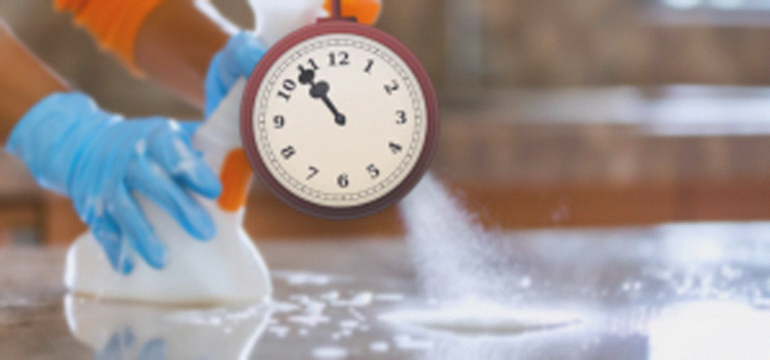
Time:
10.54
